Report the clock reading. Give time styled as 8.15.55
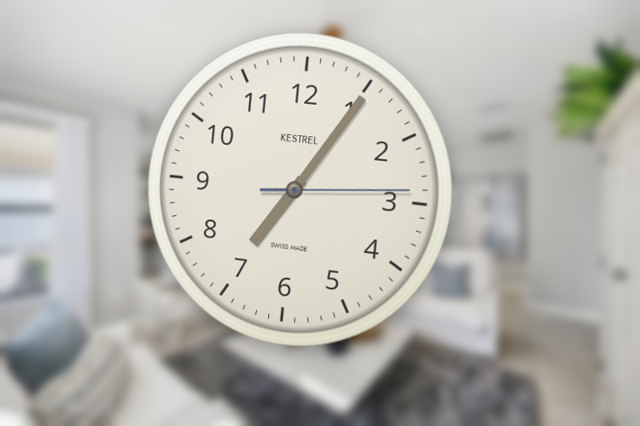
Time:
7.05.14
